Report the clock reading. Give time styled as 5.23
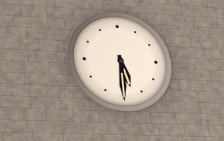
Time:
5.30
